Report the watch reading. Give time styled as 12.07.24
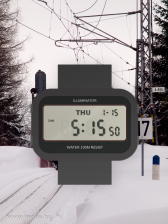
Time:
5.15.50
